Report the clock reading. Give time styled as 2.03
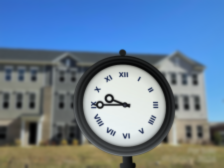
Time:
9.45
